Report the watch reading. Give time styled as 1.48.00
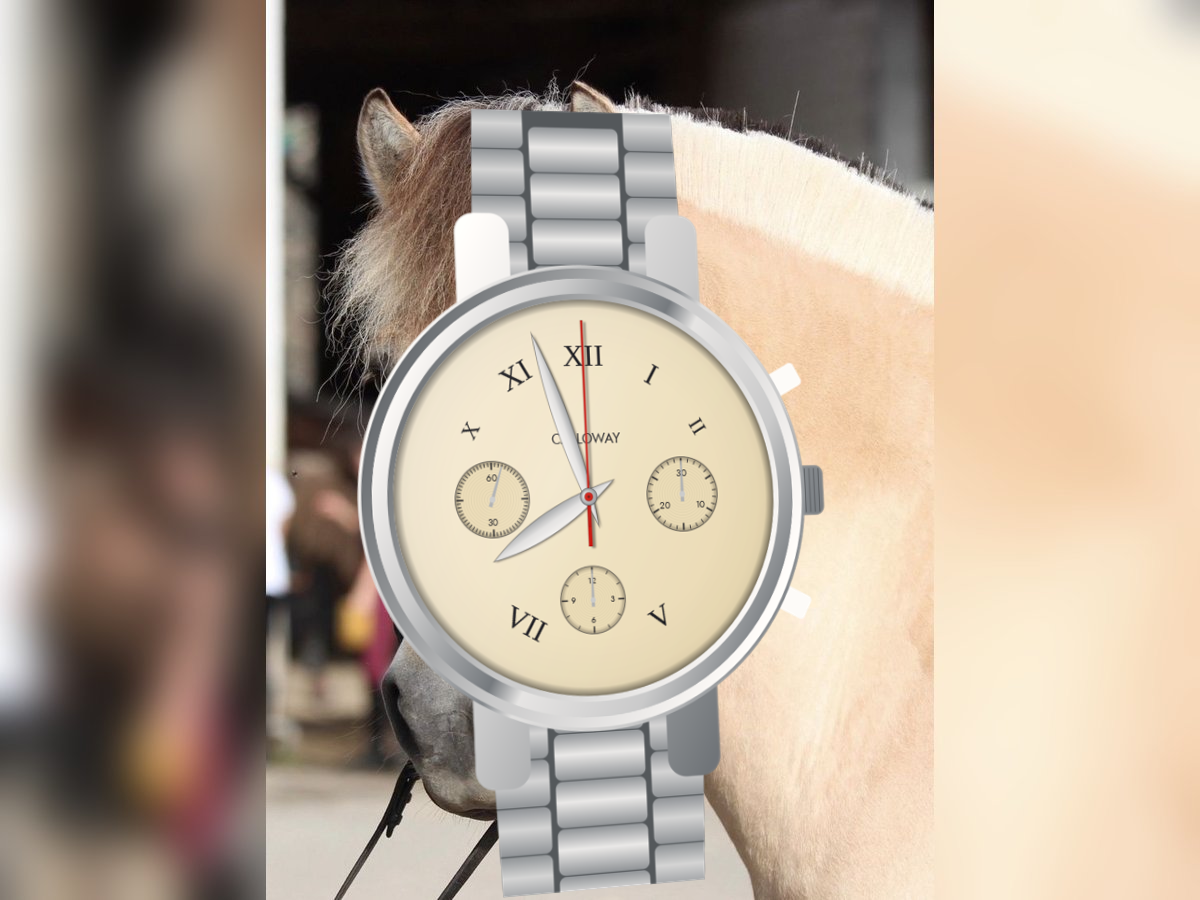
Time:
7.57.03
